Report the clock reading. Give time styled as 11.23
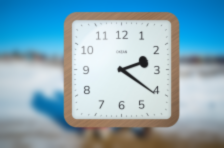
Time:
2.21
